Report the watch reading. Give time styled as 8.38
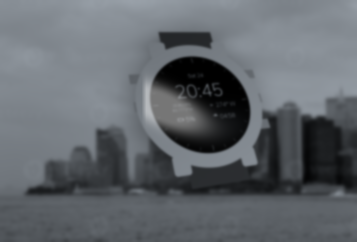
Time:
20.45
